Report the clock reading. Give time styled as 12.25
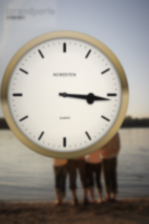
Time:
3.16
